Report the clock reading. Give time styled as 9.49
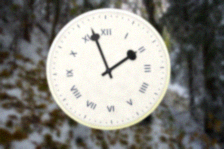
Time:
1.57
